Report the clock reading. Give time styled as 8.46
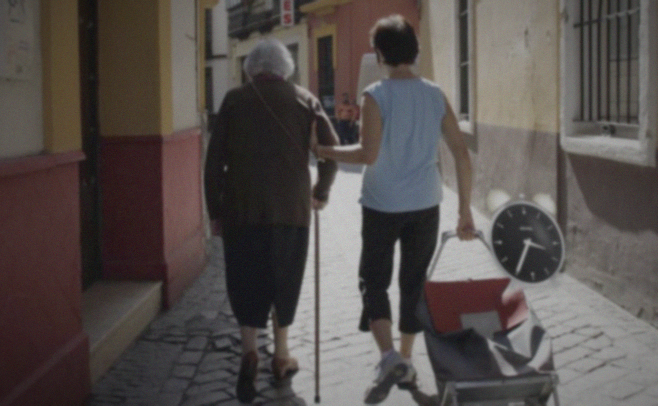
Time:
3.35
